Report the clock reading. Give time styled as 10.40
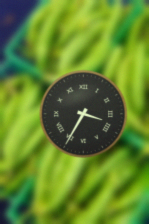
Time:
3.35
